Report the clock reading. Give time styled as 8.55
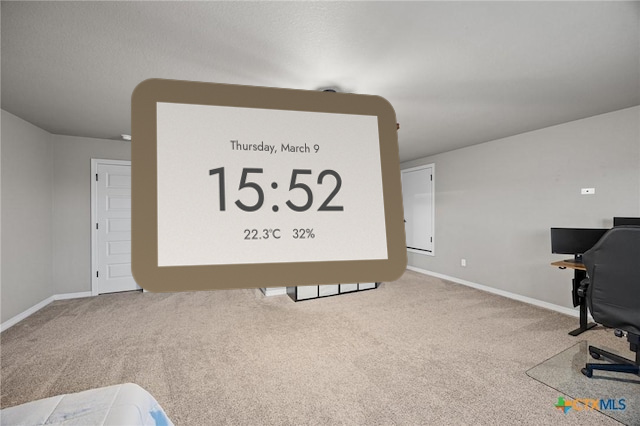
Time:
15.52
